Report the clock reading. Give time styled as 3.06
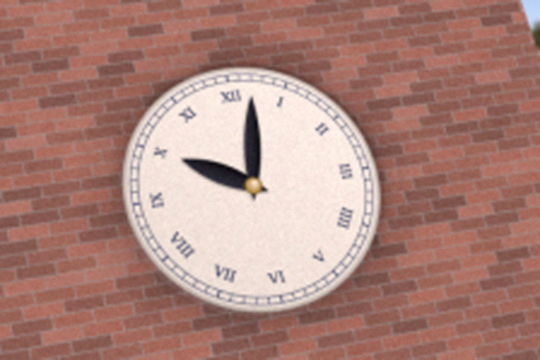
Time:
10.02
